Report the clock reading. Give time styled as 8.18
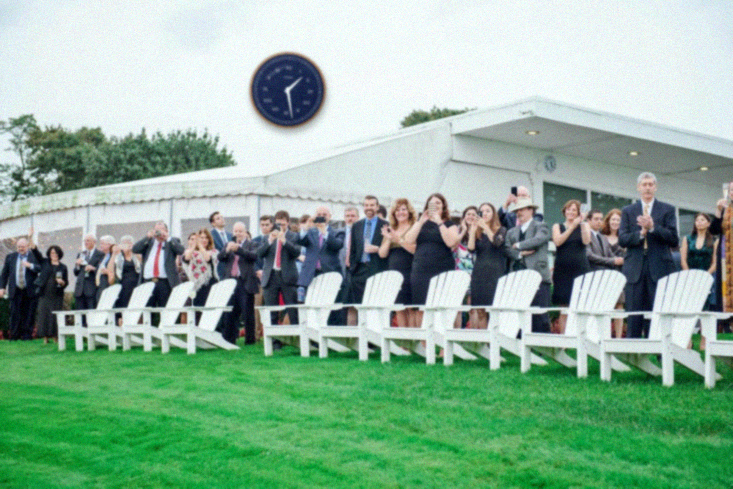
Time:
1.28
